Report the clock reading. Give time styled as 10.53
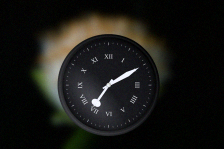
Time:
7.10
